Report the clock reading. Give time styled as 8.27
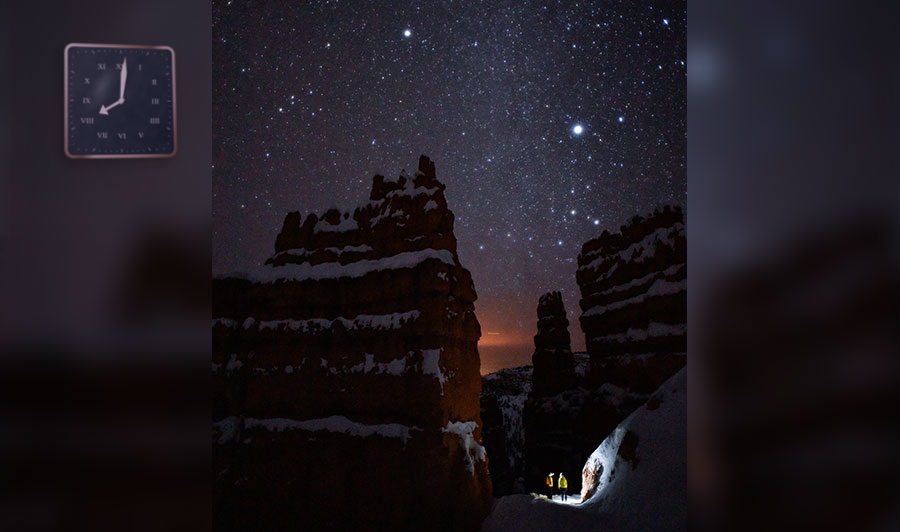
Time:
8.01
